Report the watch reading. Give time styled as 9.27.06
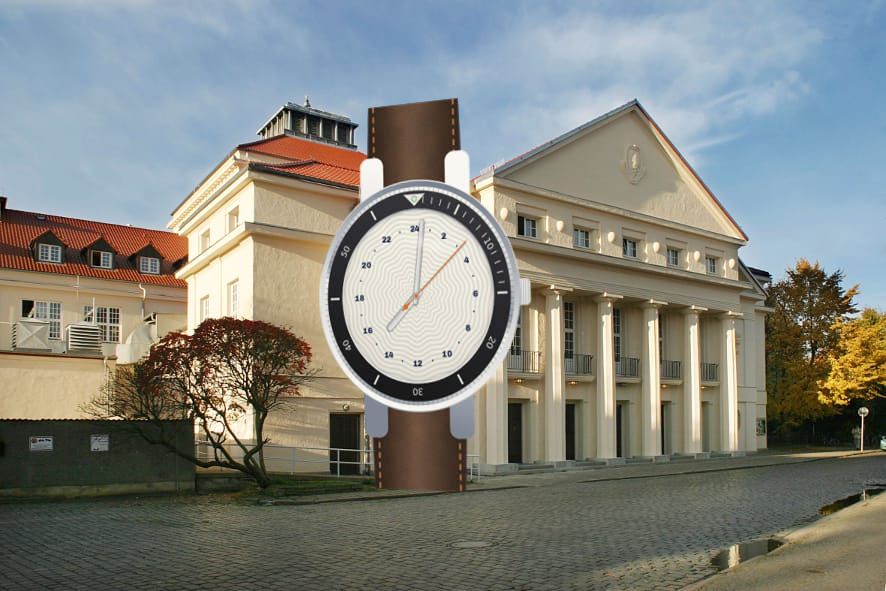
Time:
15.01.08
